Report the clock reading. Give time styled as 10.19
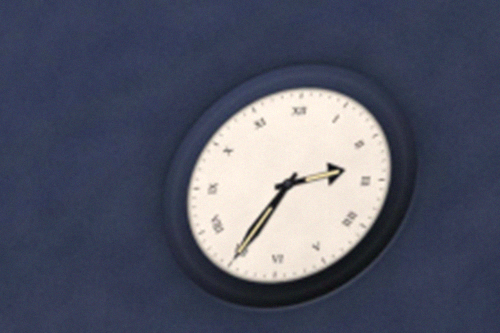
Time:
2.35
